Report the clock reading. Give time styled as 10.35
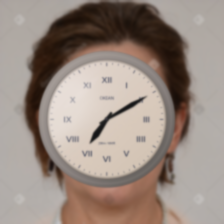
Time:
7.10
